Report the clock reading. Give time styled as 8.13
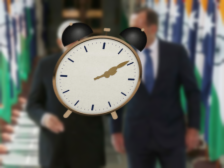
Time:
2.09
